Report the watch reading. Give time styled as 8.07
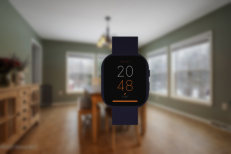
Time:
20.48
